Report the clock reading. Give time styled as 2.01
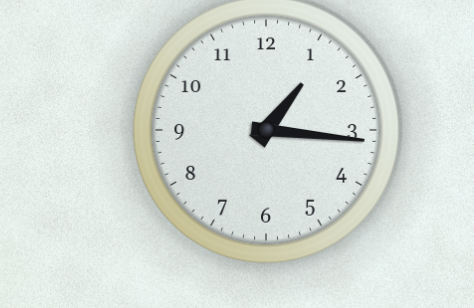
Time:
1.16
